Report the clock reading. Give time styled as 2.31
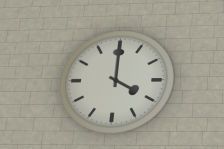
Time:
4.00
